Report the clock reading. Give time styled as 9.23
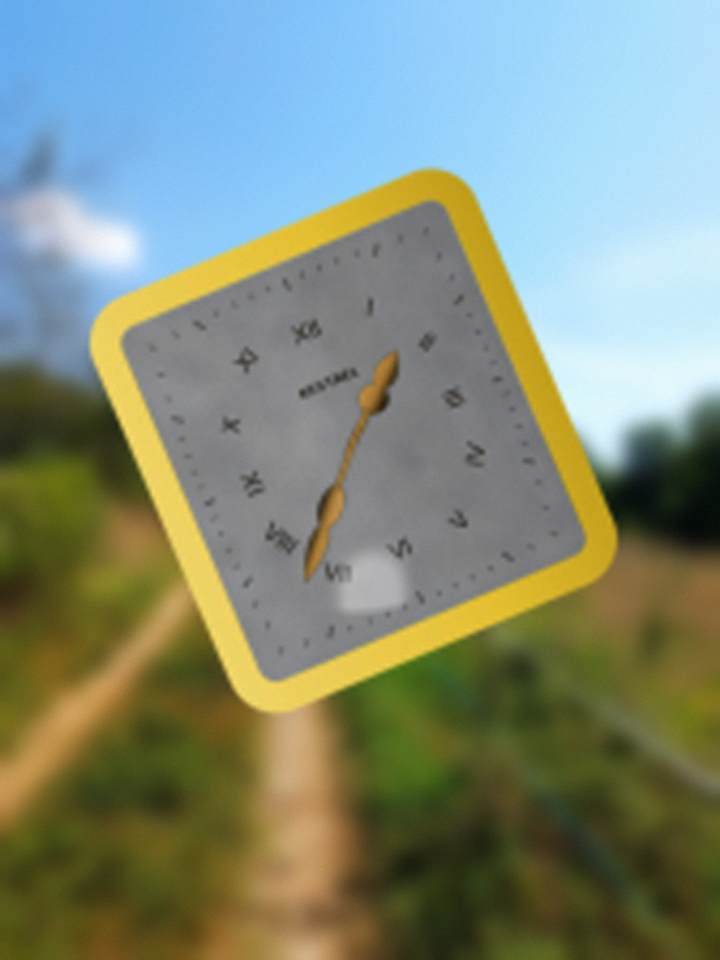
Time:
1.37
